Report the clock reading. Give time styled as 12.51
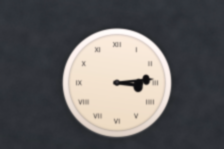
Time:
3.14
